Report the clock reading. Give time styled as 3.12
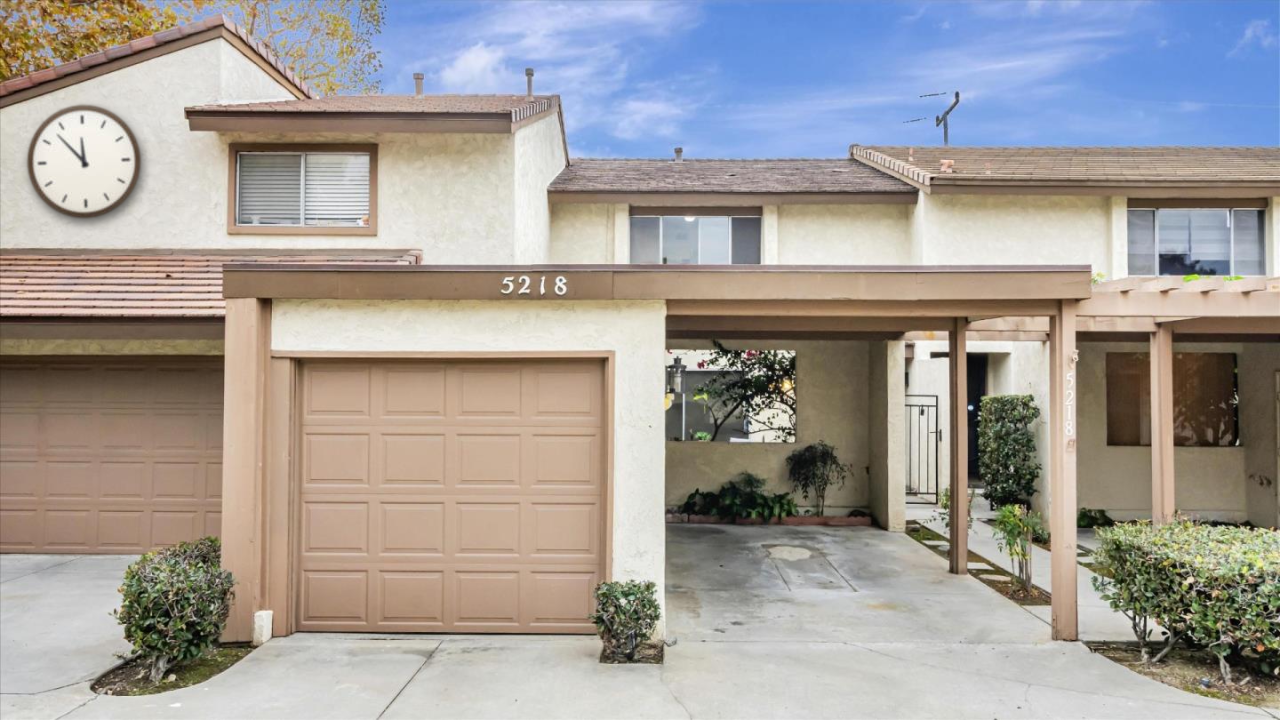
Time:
11.53
